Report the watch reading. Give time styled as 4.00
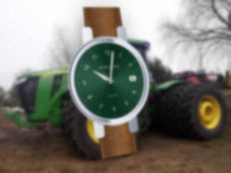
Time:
10.02
